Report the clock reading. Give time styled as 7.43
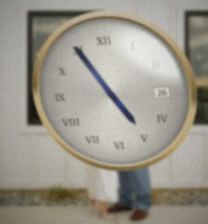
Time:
4.55
